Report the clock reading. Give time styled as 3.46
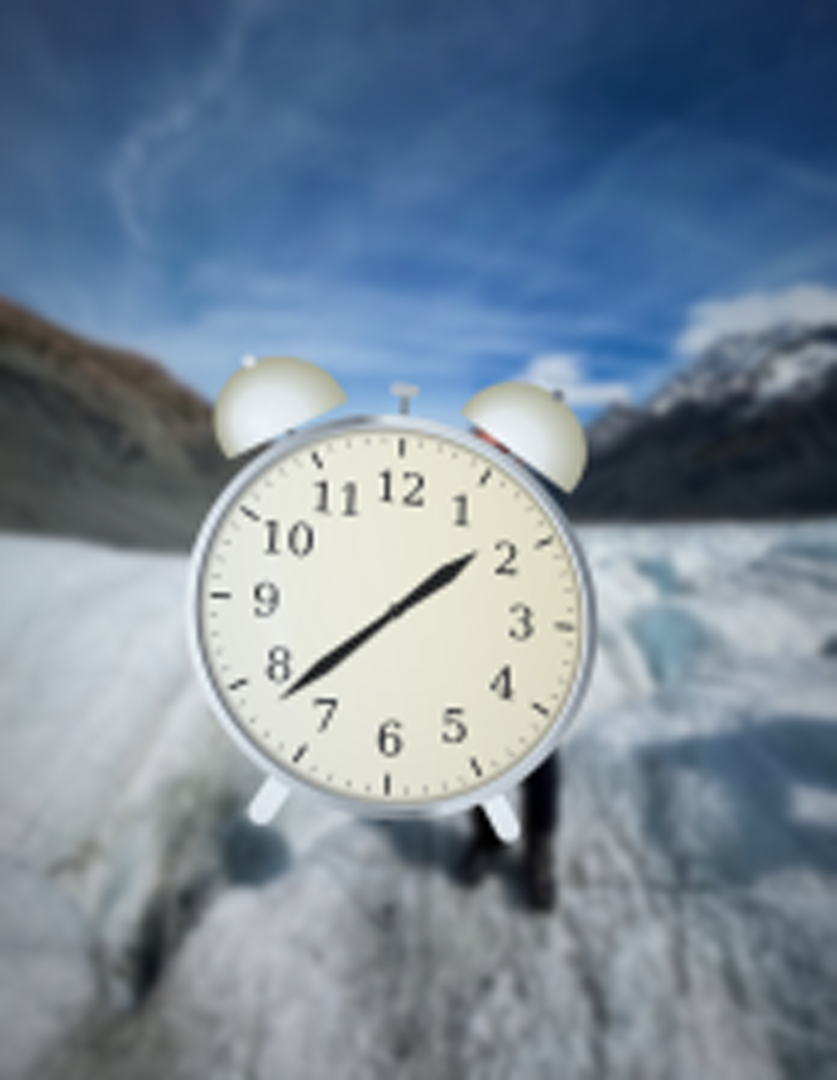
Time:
1.38
